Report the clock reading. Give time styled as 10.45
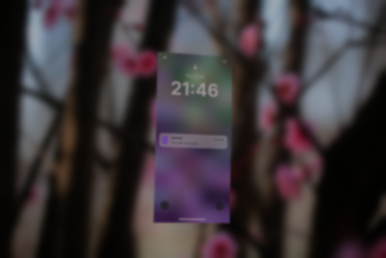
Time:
21.46
